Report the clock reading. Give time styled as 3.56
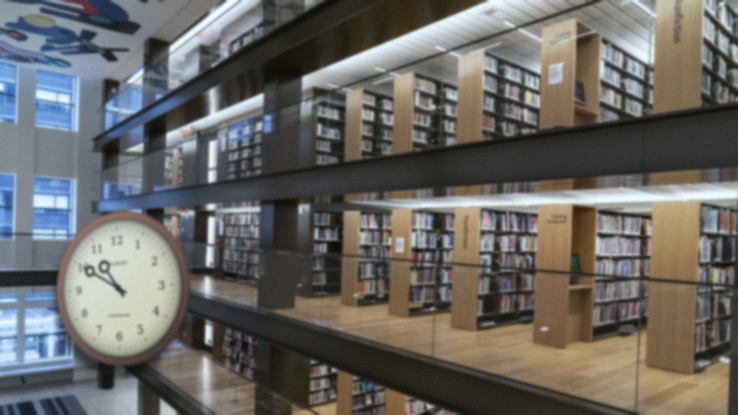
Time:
10.50
